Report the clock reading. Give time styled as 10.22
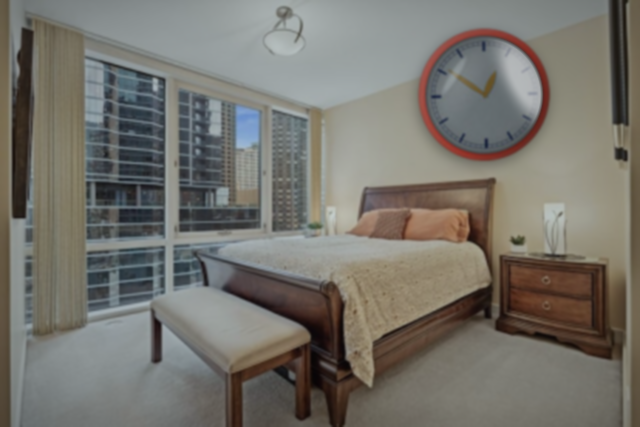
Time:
12.51
